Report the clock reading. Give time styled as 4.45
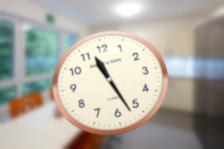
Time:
11.27
